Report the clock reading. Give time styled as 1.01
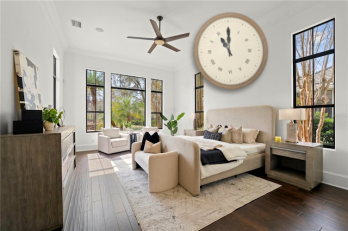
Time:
11.00
